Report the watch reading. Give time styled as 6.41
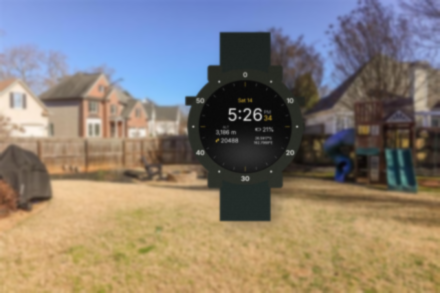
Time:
5.26
